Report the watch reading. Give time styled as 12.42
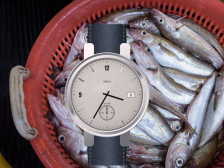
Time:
3.35
